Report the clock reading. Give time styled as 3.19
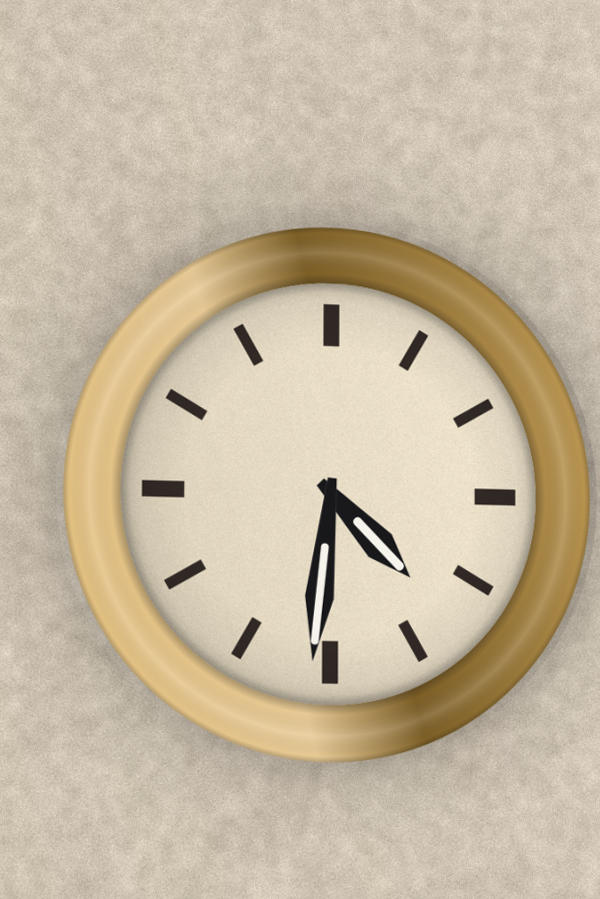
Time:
4.31
